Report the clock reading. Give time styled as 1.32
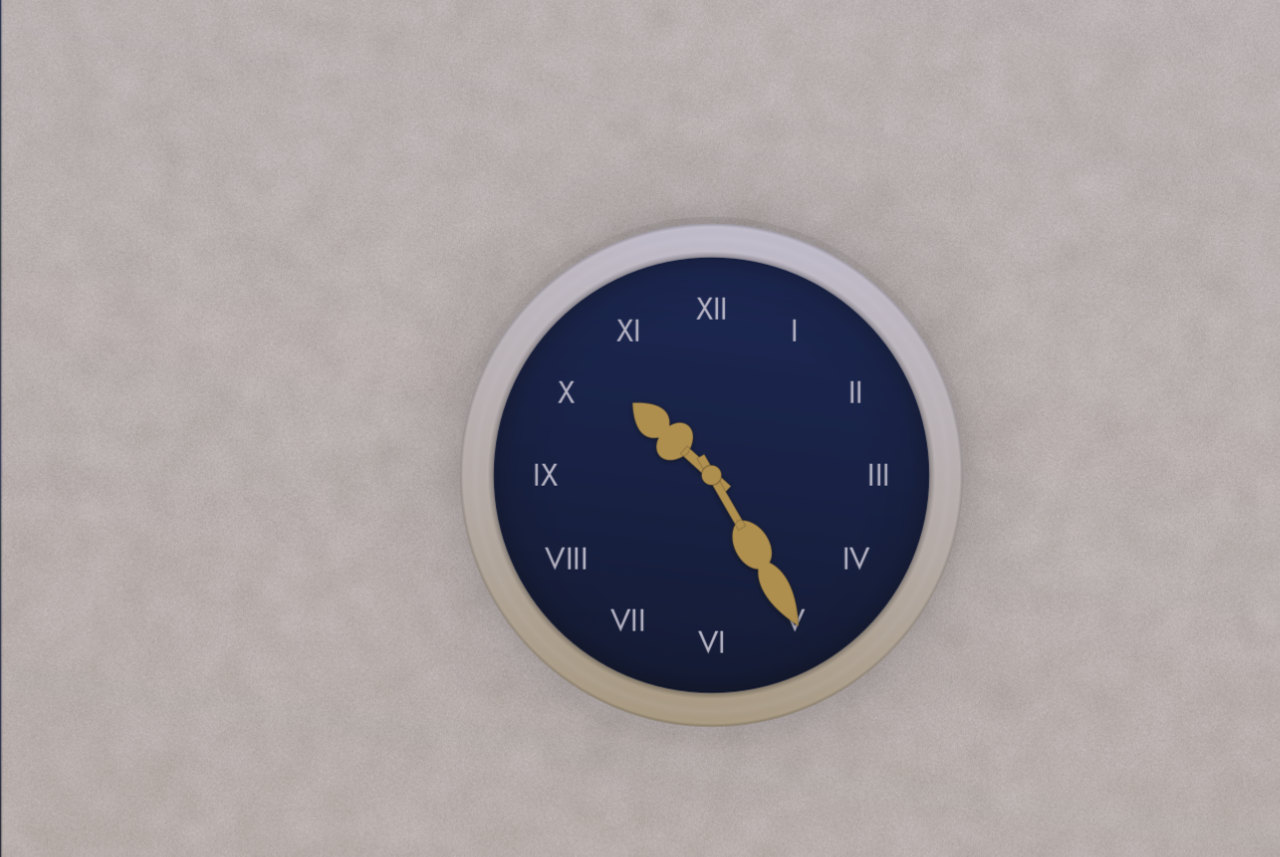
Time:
10.25
